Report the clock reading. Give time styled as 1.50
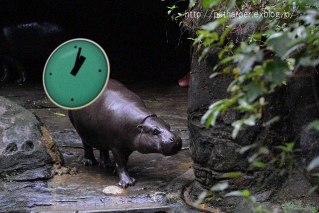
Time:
1.02
